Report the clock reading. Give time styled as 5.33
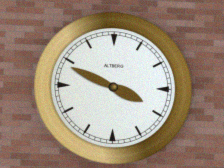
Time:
3.49
